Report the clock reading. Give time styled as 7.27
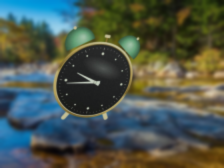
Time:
9.44
